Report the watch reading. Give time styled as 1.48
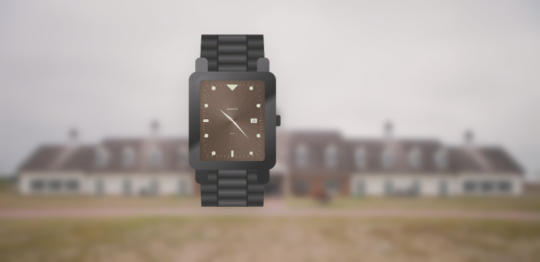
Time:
10.23
